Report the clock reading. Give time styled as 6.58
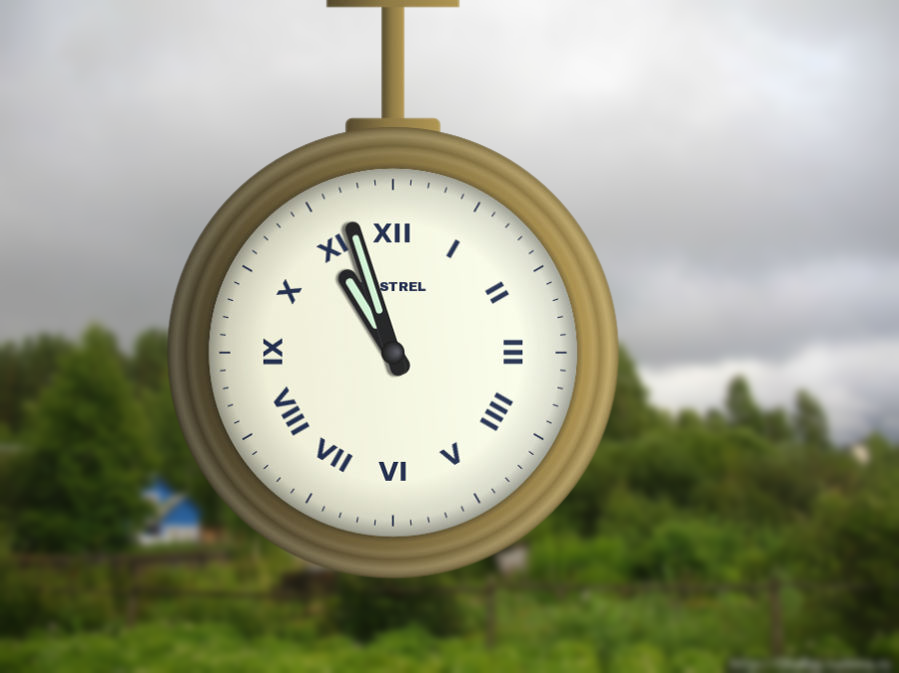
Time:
10.57
